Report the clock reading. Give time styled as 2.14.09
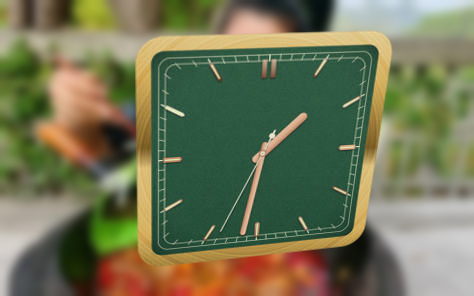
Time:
1.31.34
